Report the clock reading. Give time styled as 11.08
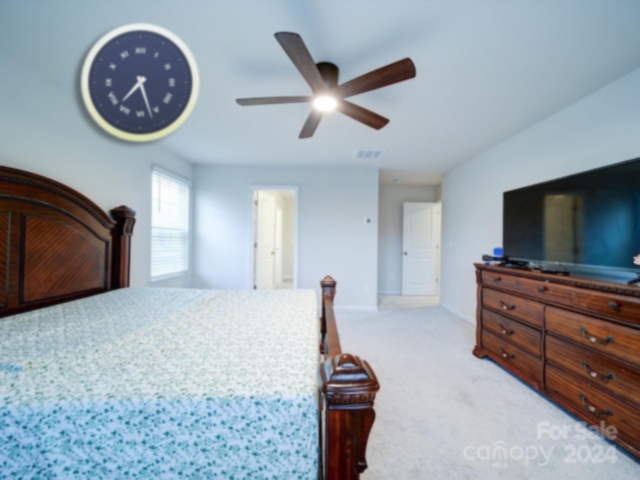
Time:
7.27
